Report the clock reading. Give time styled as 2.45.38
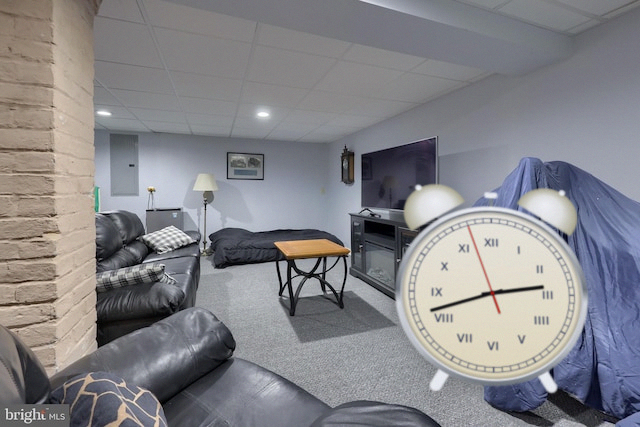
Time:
2.41.57
